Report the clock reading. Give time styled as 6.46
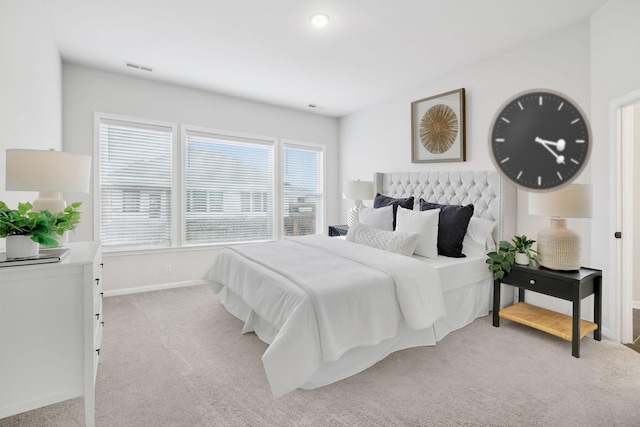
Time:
3.22
